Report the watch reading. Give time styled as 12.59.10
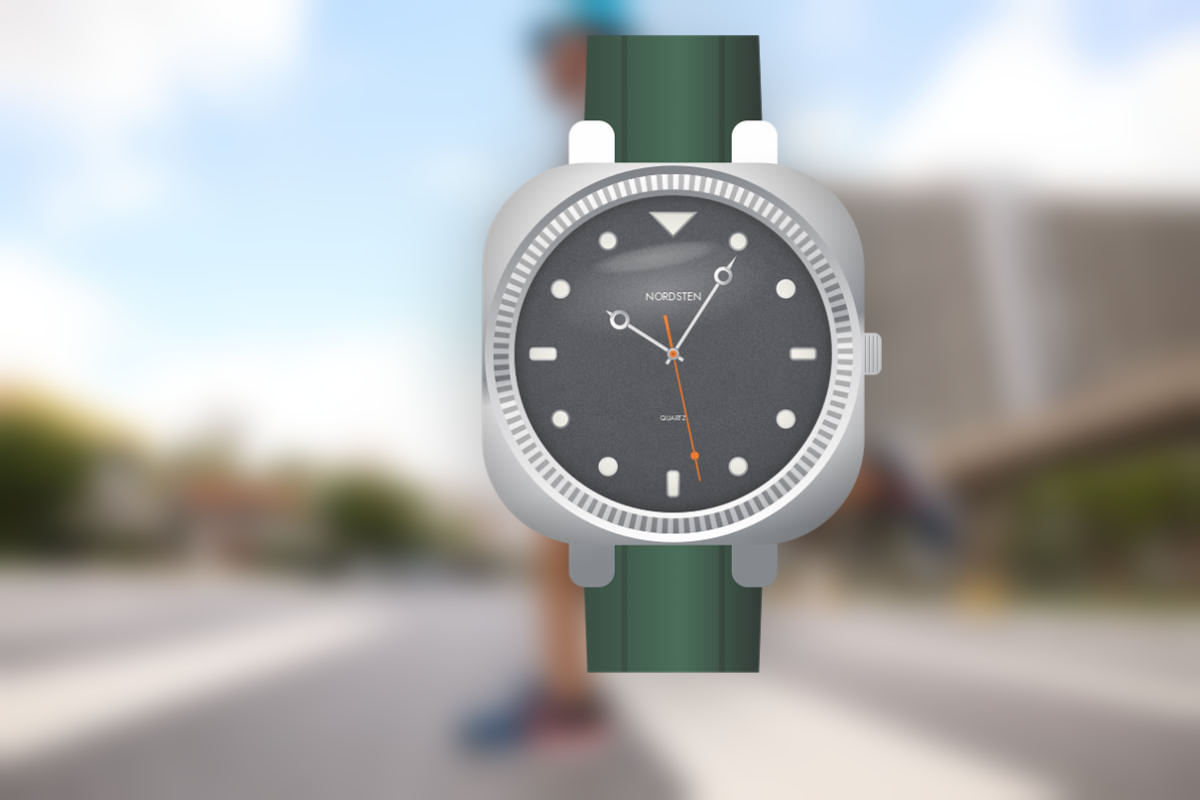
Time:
10.05.28
